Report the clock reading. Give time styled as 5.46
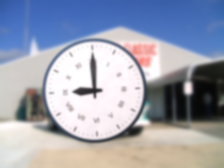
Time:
9.00
